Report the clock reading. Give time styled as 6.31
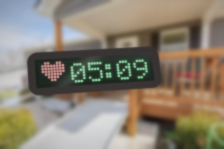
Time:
5.09
